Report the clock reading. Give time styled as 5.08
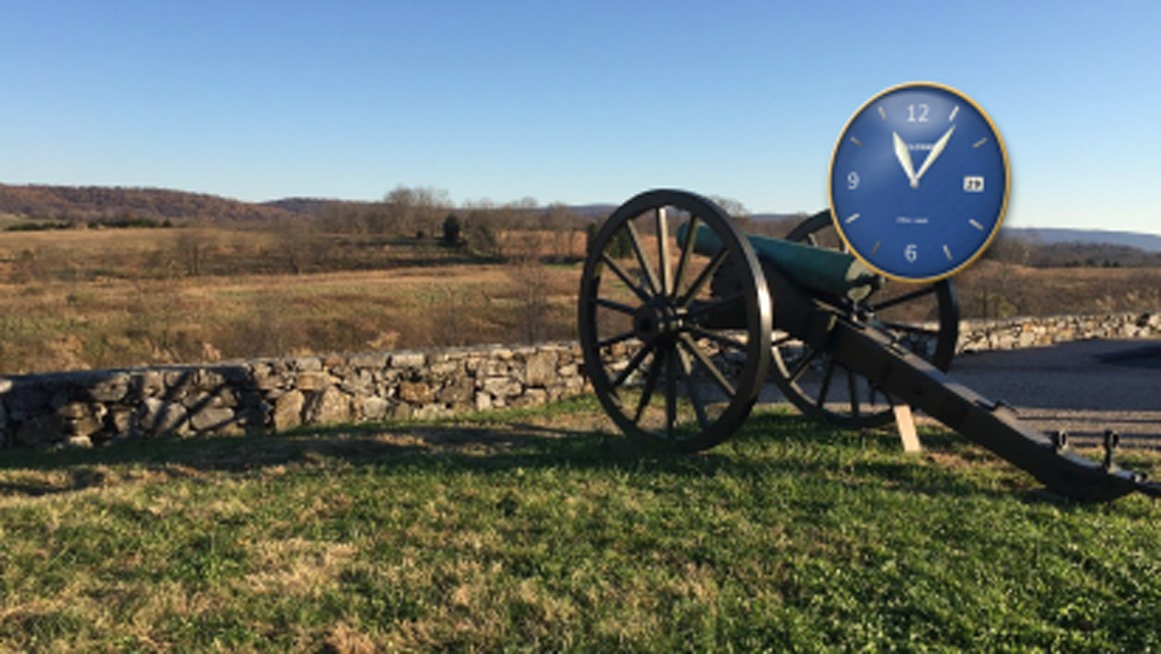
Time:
11.06
